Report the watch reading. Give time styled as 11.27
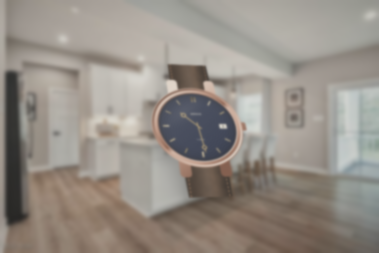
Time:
10.29
